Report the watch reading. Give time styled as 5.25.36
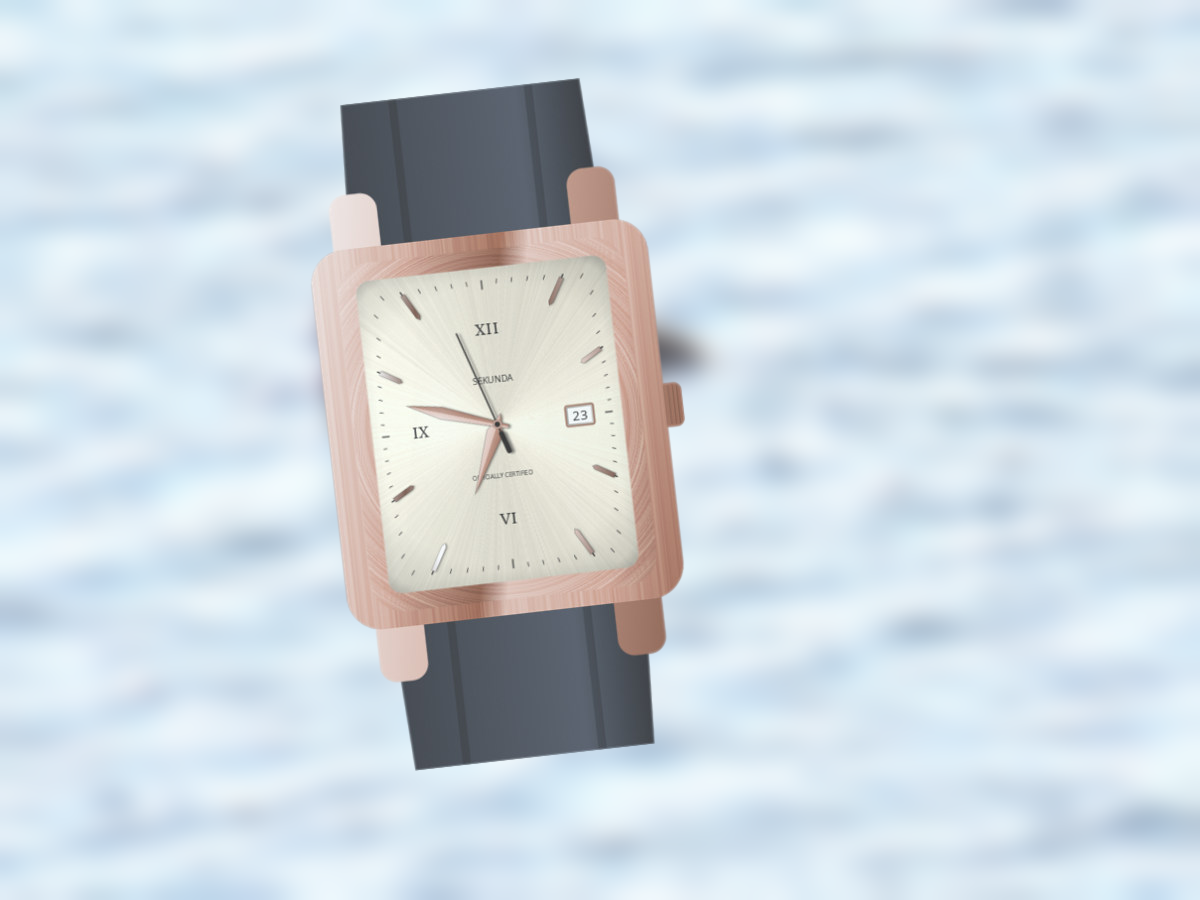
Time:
6.47.57
